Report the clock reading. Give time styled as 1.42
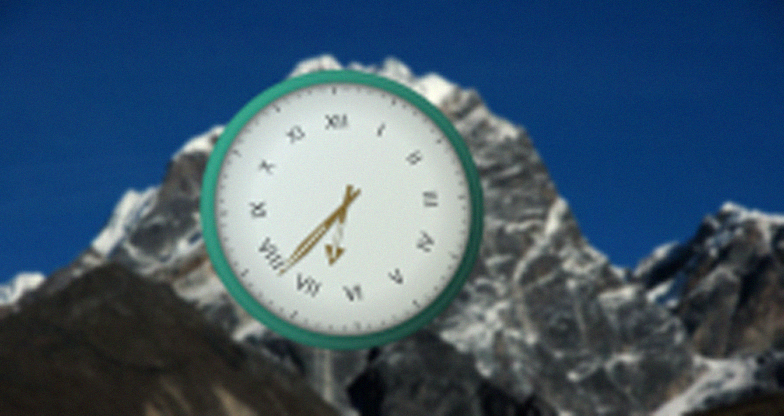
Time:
6.38
